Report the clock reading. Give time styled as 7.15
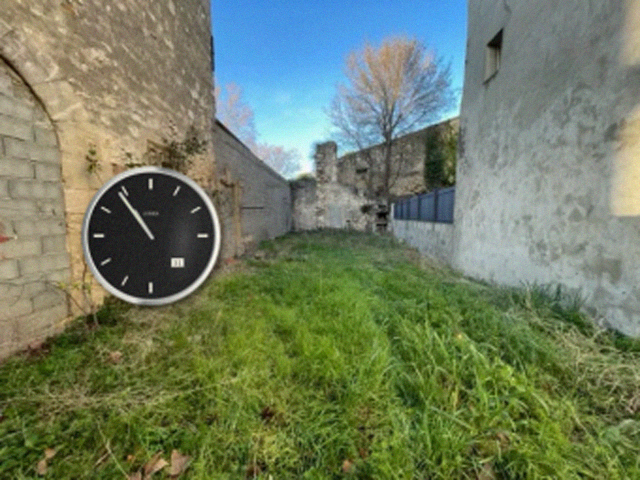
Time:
10.54
